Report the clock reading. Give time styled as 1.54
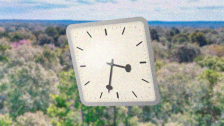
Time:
3.33
